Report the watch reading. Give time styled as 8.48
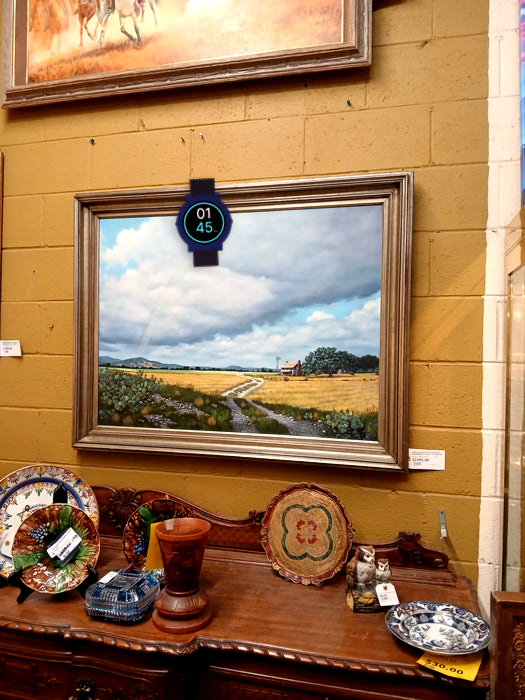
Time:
1.45
